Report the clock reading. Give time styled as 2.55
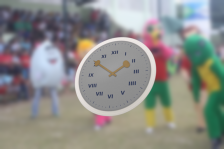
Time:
1.51
